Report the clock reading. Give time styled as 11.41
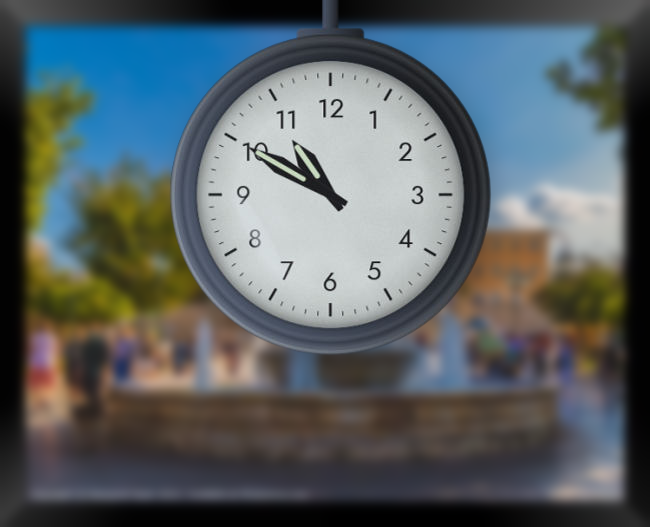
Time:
10.50
